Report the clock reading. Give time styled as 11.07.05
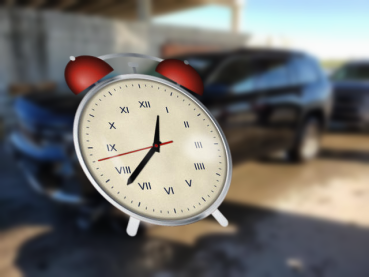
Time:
12.37.43
